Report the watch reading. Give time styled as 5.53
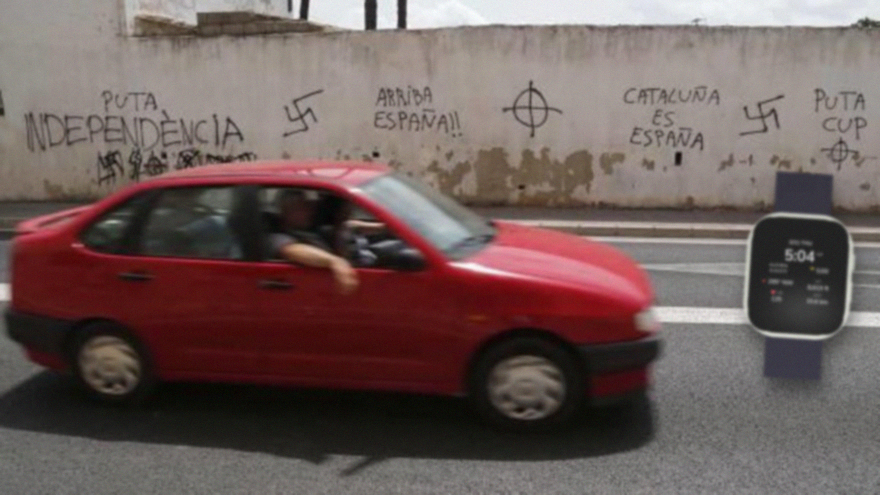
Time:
5.04
